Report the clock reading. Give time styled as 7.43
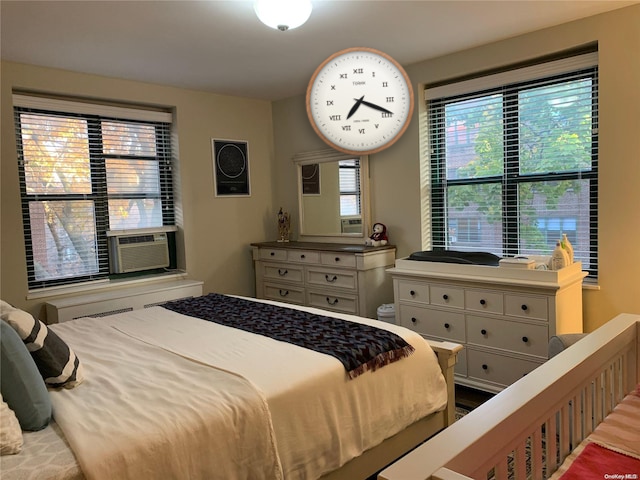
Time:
7.19
